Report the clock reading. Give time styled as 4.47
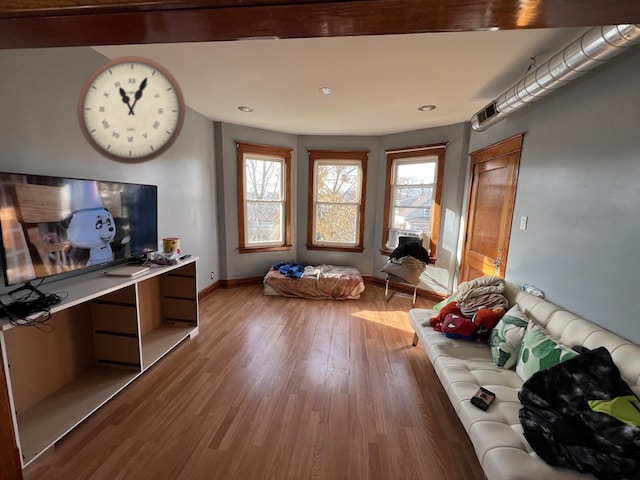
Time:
11.04
